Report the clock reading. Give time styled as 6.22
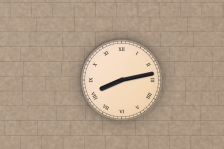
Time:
8.13
